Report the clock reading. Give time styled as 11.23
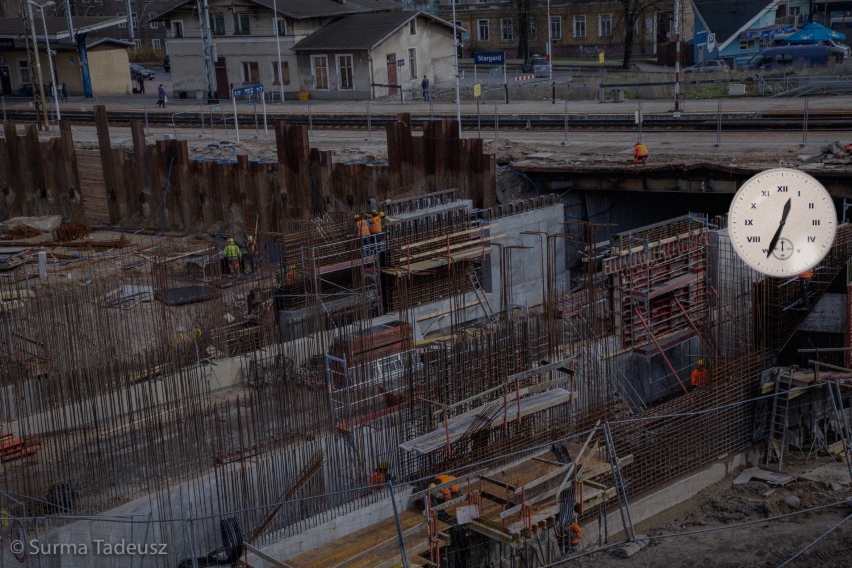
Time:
12.34
